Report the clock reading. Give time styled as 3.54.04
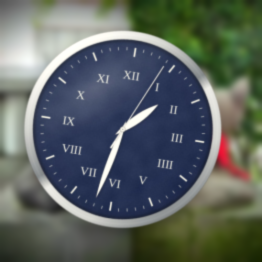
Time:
1.32.04
